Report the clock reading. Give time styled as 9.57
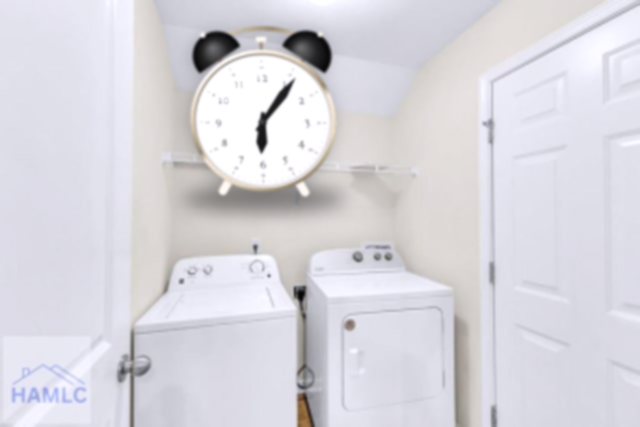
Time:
6.06
